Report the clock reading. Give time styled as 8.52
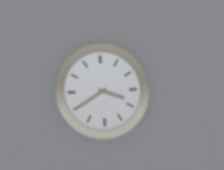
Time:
3.40
